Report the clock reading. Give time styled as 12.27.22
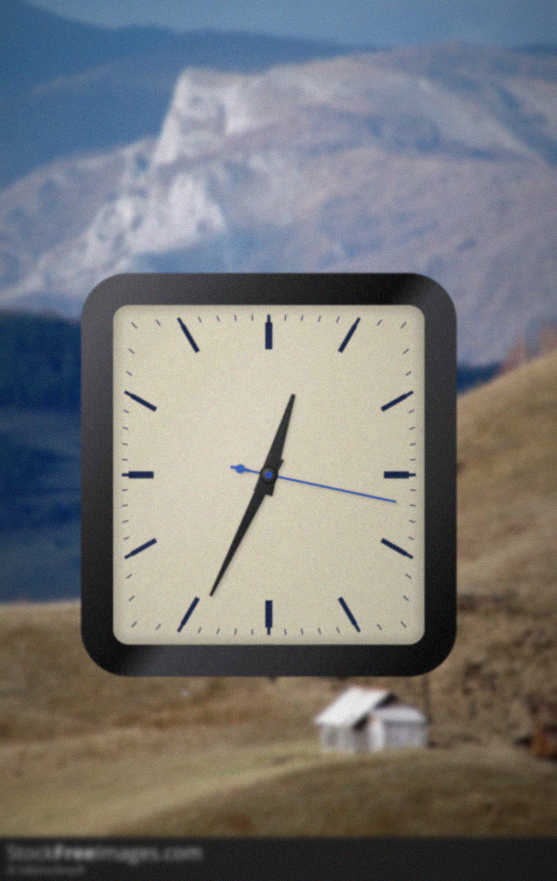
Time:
12.34.17
